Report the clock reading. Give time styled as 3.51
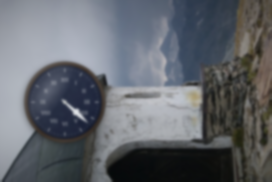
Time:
4.22
